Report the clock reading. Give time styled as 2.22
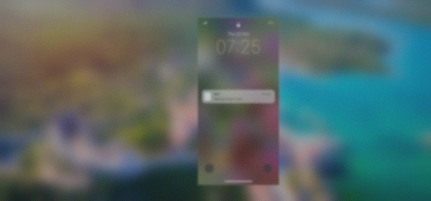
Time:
7.25
